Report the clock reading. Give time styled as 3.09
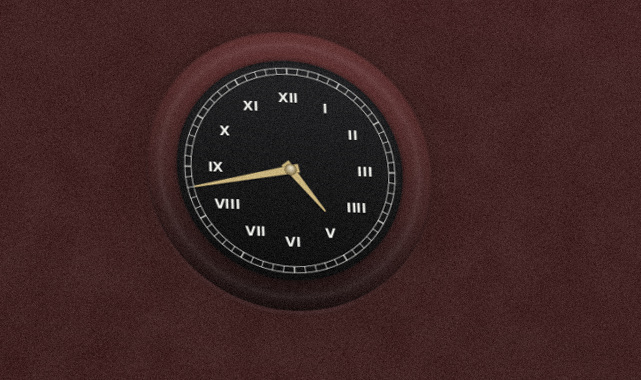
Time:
4.43
